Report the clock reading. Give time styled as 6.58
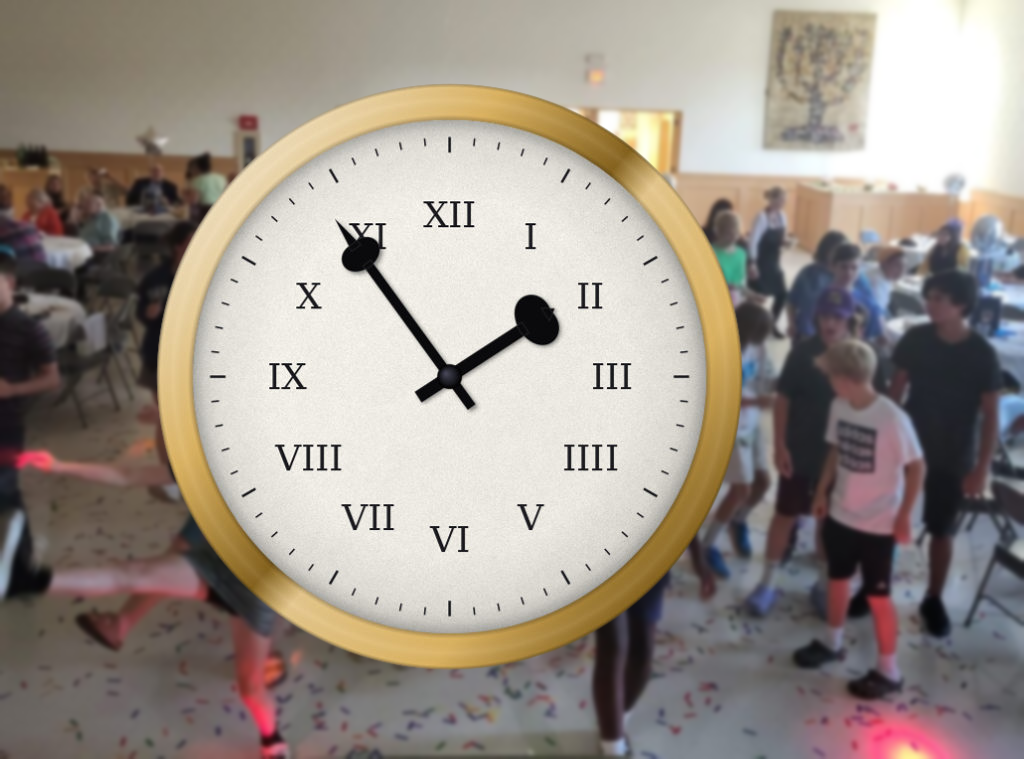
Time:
1.54
